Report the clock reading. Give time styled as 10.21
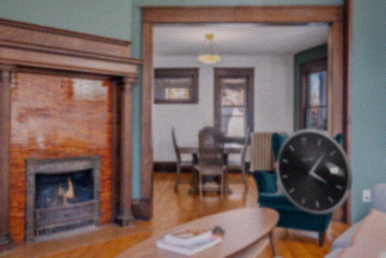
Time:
4.08
